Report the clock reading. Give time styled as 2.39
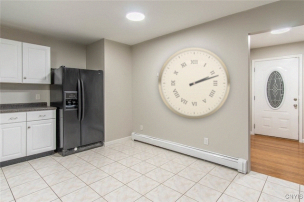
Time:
2.12
